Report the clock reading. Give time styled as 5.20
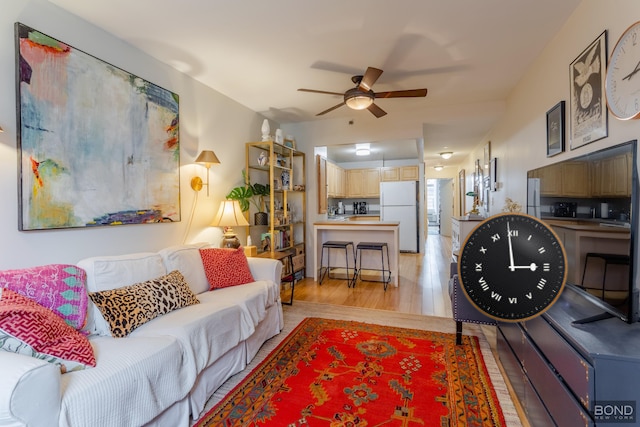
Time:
2.59
